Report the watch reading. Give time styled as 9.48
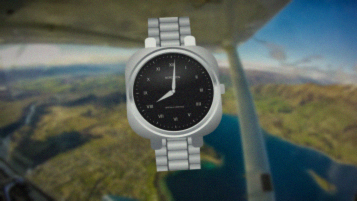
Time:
8.01
